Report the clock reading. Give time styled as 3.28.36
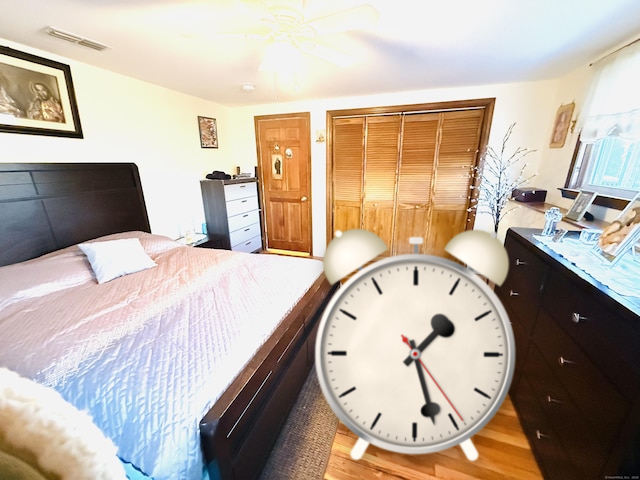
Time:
1.27.24
